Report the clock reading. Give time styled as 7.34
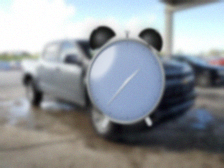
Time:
1.37
